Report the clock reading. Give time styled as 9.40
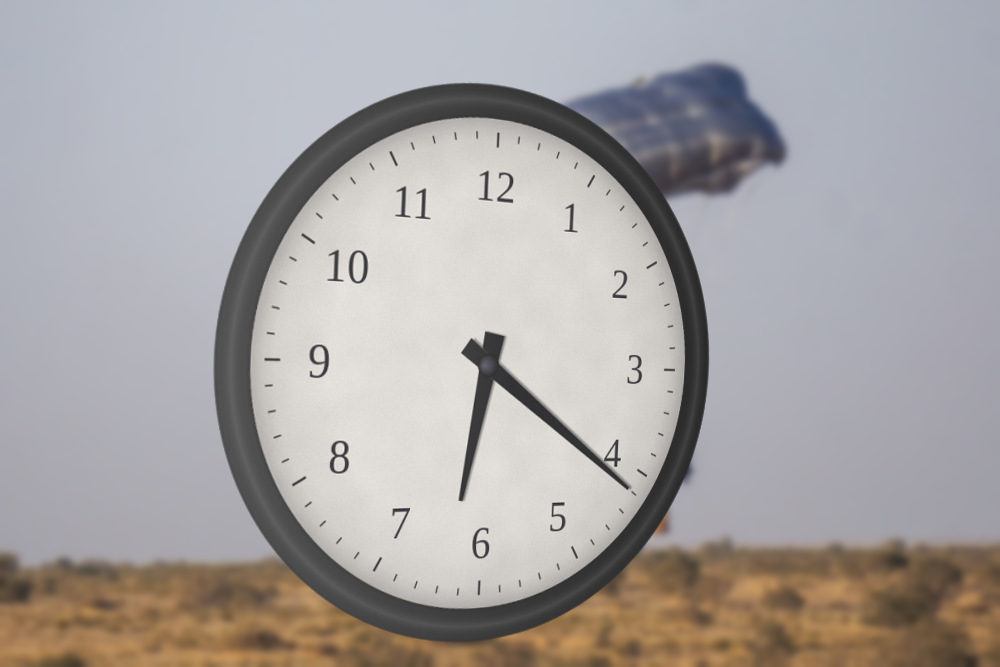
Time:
6.21
